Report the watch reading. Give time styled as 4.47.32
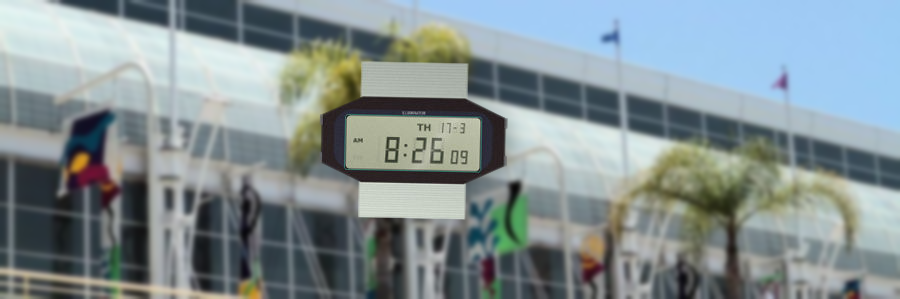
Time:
8.26.09
